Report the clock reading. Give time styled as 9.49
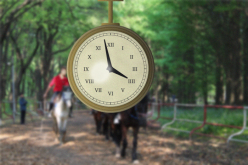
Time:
3.58
